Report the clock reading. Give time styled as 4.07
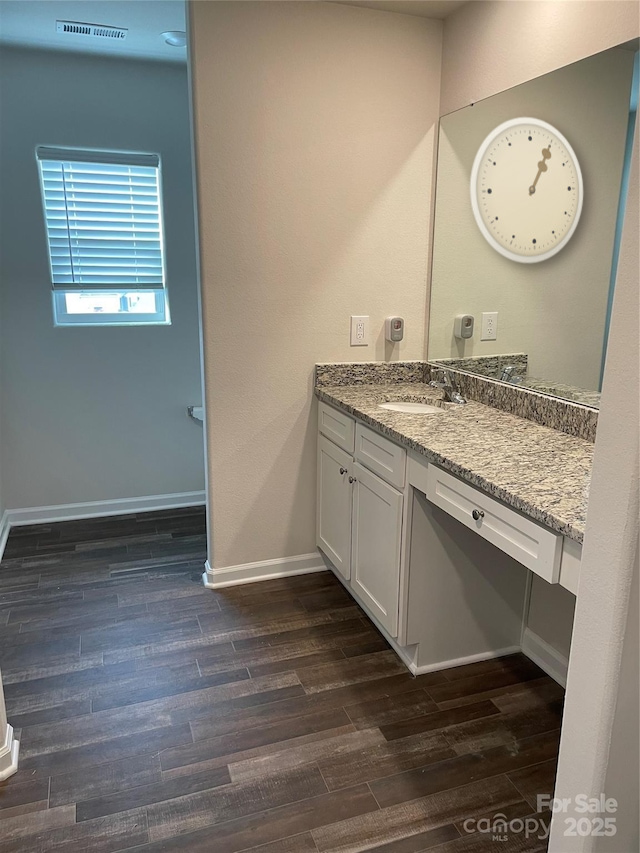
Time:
1.05
